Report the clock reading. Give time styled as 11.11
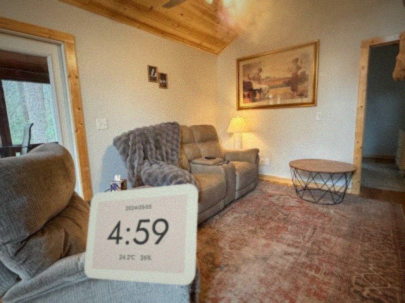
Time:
4.59
